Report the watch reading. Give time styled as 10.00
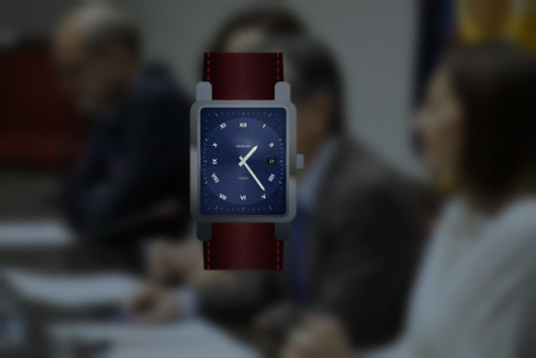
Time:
1.24
